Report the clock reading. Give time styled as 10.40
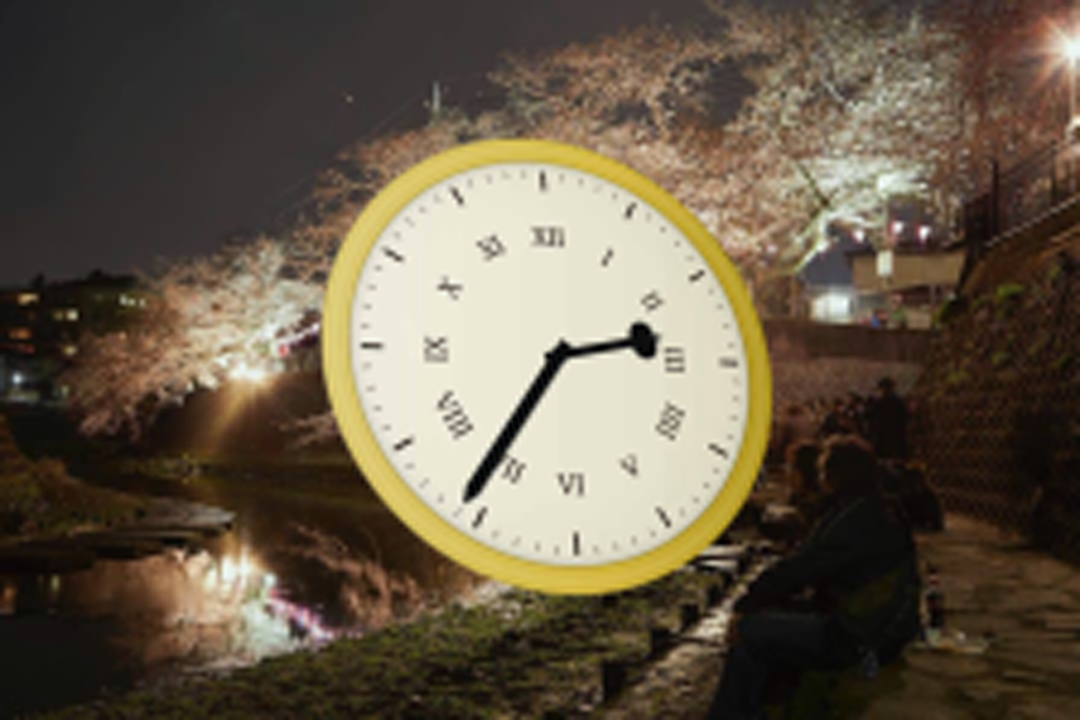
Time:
2.36
